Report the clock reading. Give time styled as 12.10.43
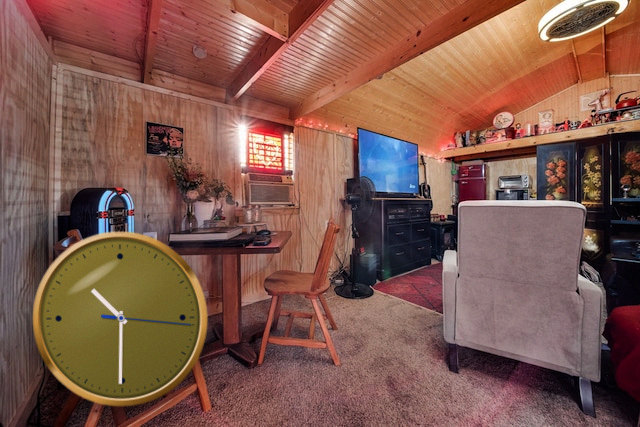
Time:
10.30.16
